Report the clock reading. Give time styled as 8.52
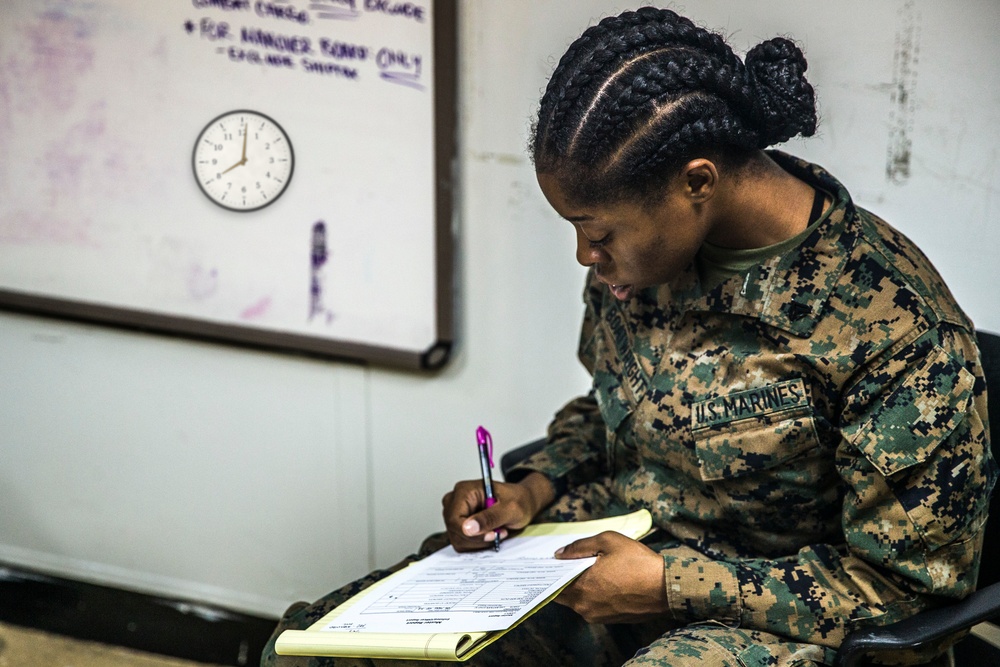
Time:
8.01
